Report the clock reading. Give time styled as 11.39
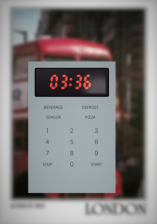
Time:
3.36
